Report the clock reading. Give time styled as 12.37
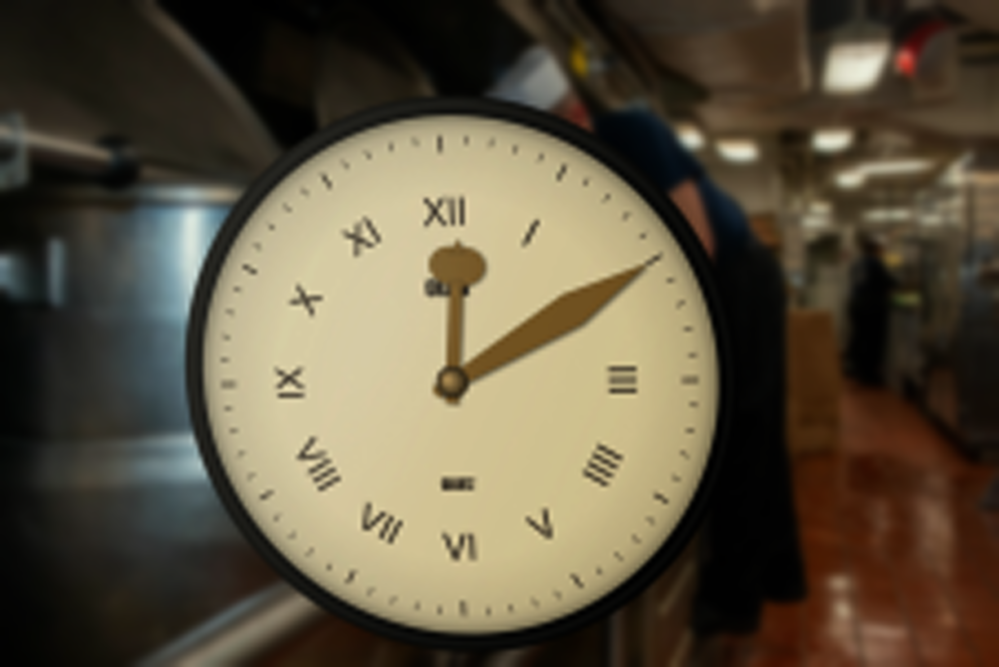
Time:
12.10
